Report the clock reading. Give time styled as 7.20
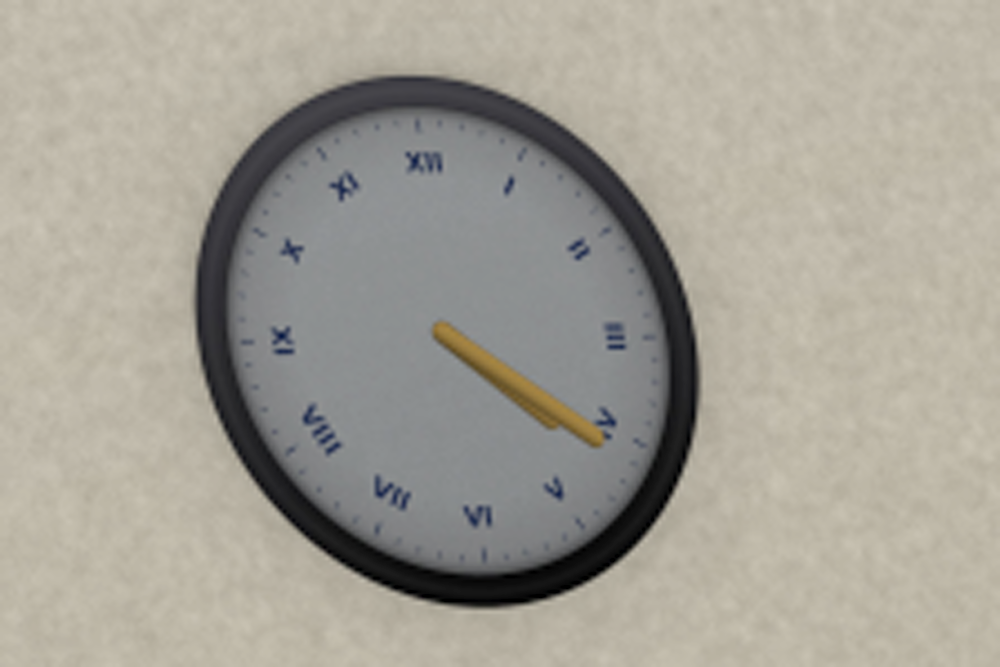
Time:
4.21
